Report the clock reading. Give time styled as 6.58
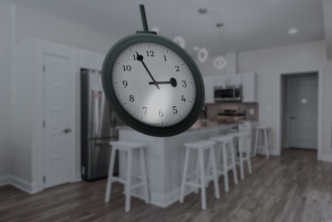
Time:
2.56
